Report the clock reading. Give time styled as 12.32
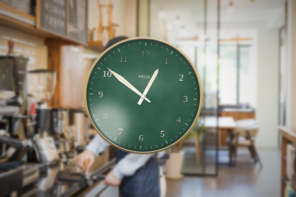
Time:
12.51
